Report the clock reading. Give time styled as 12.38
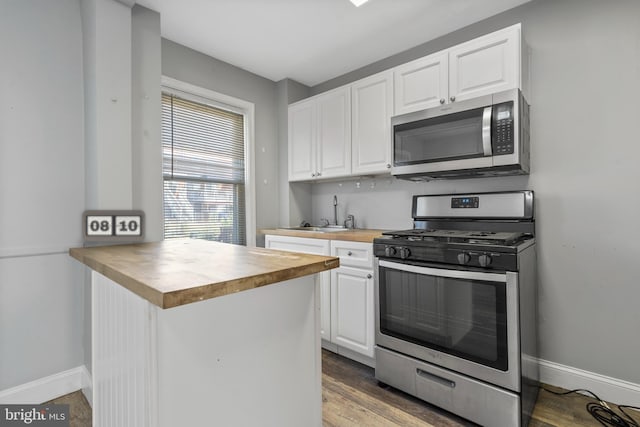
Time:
8.10
